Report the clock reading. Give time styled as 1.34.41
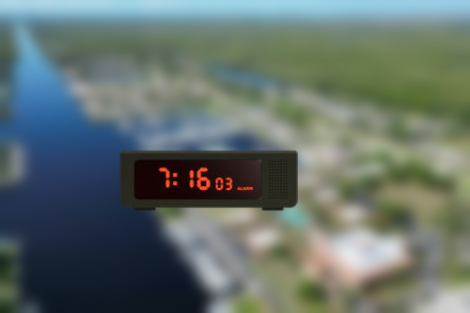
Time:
7.16.03
